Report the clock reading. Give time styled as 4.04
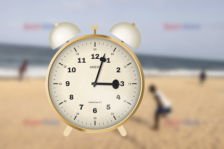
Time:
3.03
